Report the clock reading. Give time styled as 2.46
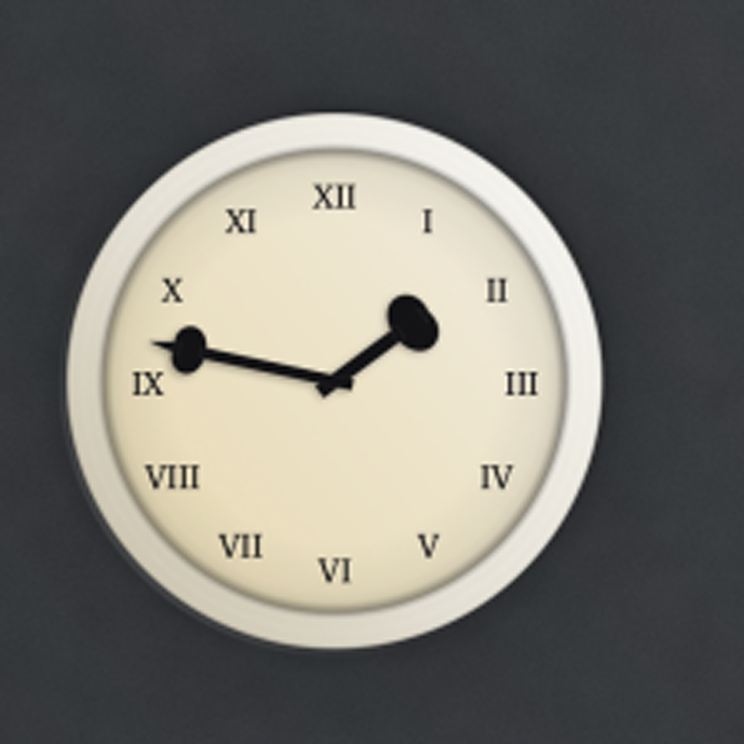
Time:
1.47
